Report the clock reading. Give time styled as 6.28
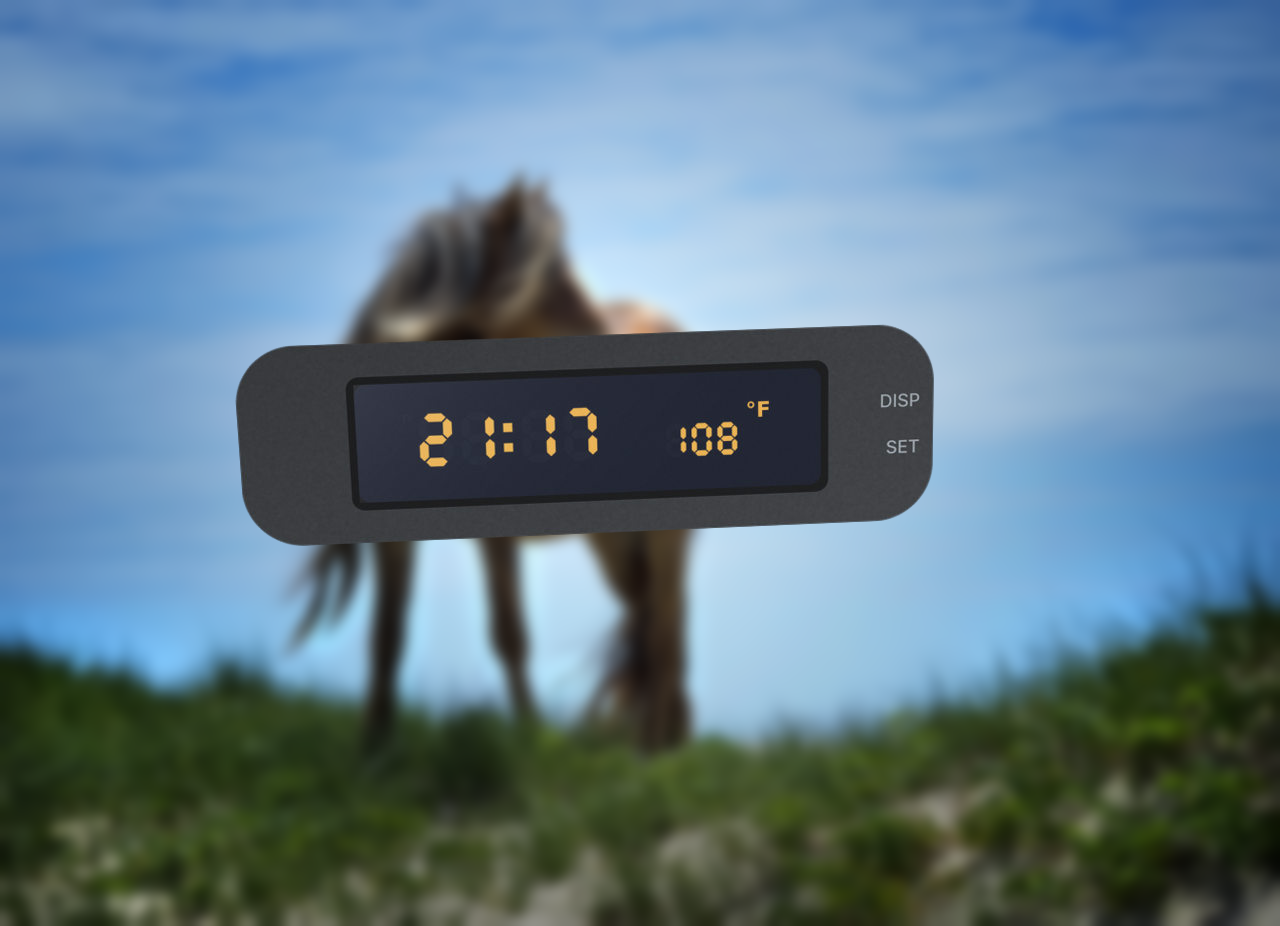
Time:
21.17
